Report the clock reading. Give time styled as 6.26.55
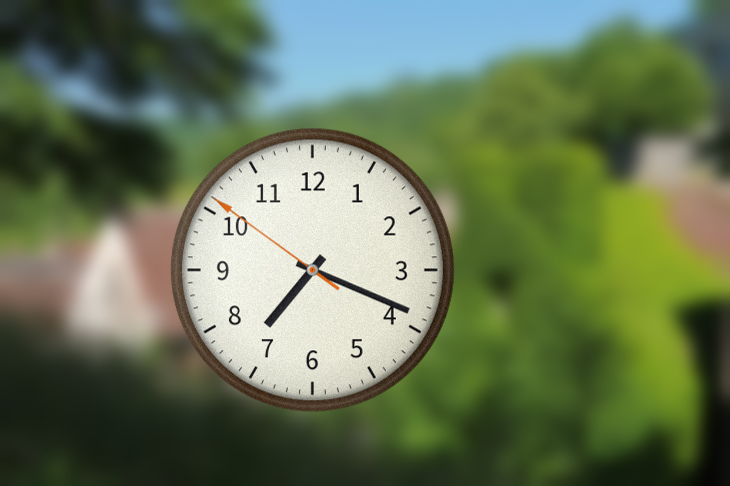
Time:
7.18.51
